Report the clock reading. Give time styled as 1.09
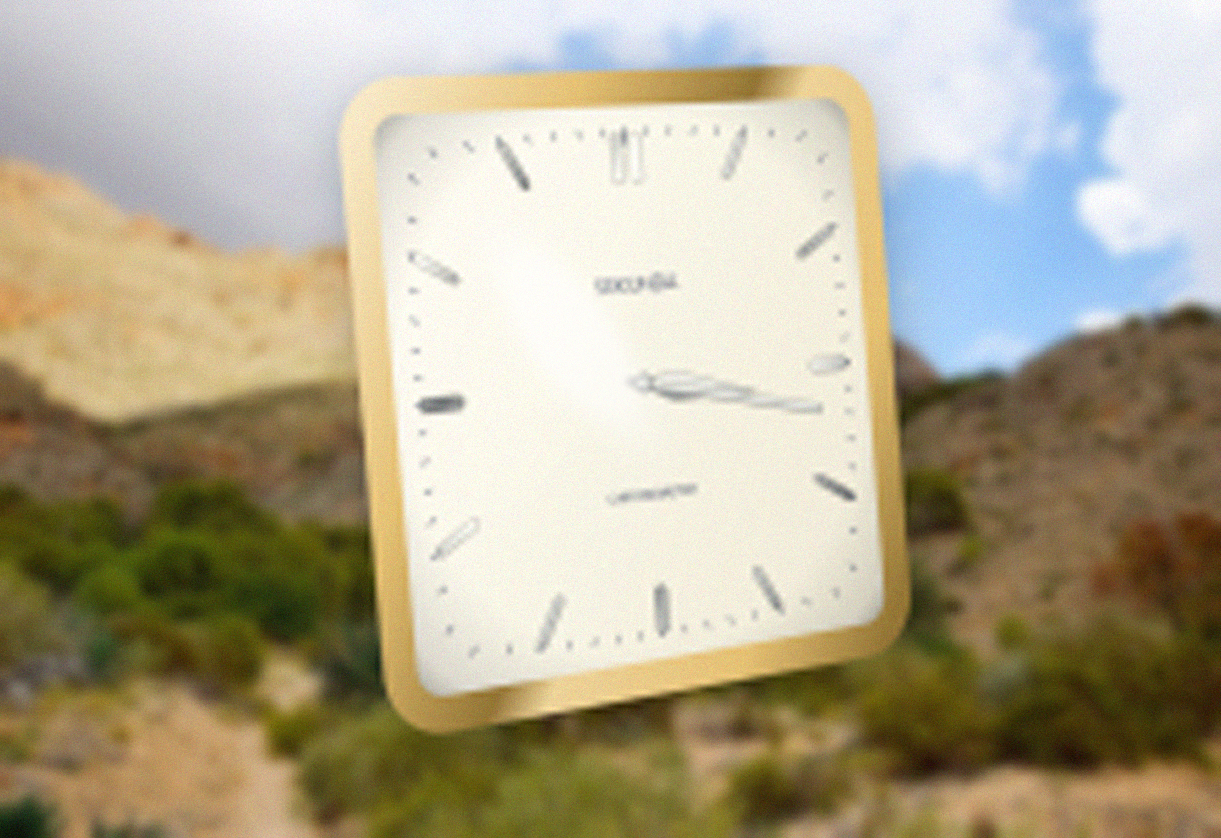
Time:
3.17
